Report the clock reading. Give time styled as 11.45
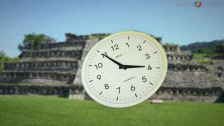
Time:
3.55
